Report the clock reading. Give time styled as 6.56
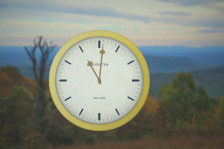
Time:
11.01
